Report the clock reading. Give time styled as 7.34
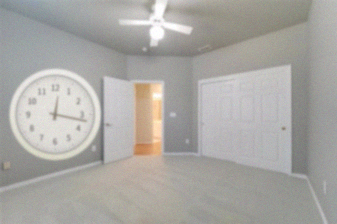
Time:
12.17
